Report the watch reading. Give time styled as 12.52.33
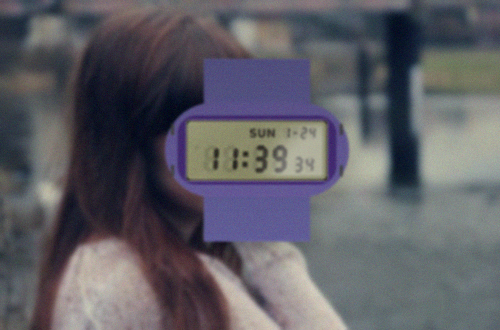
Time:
11.39.34
